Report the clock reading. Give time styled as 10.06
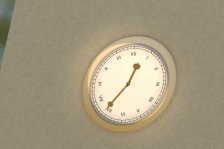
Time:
12.36
